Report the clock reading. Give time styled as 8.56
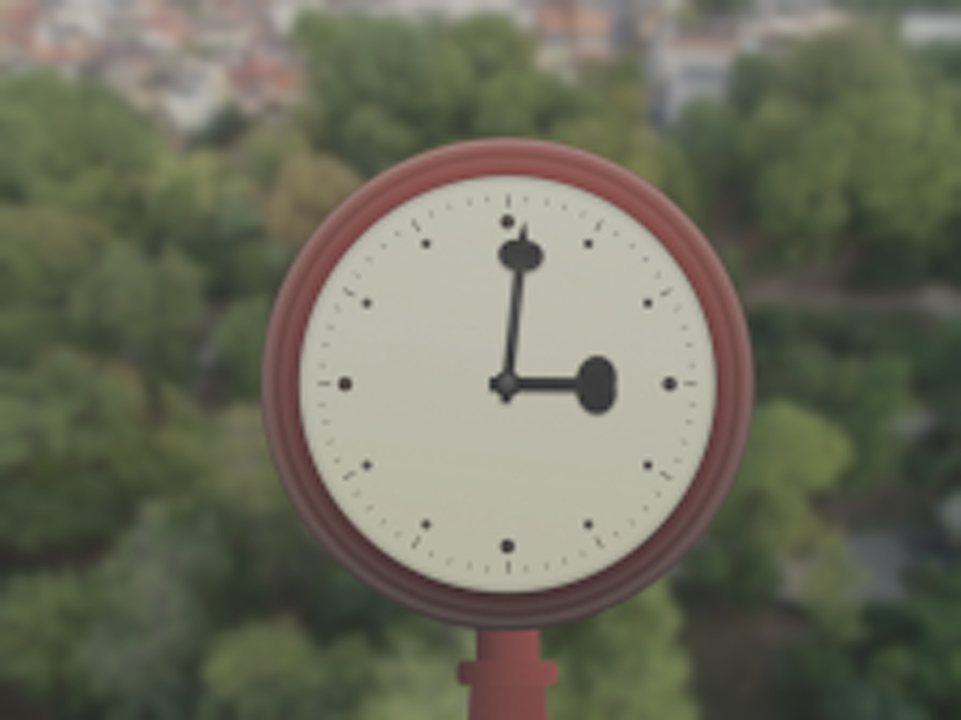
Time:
3.01
